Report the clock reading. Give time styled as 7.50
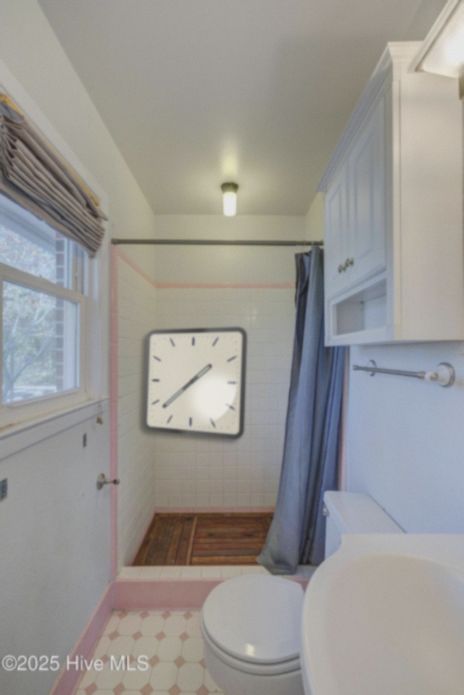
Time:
1.38
